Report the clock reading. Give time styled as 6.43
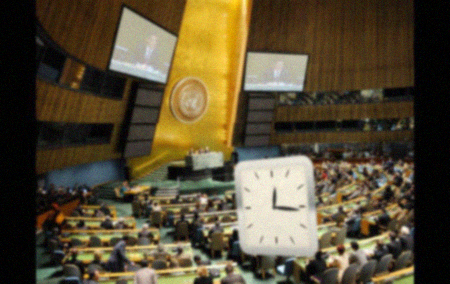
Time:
12.16
